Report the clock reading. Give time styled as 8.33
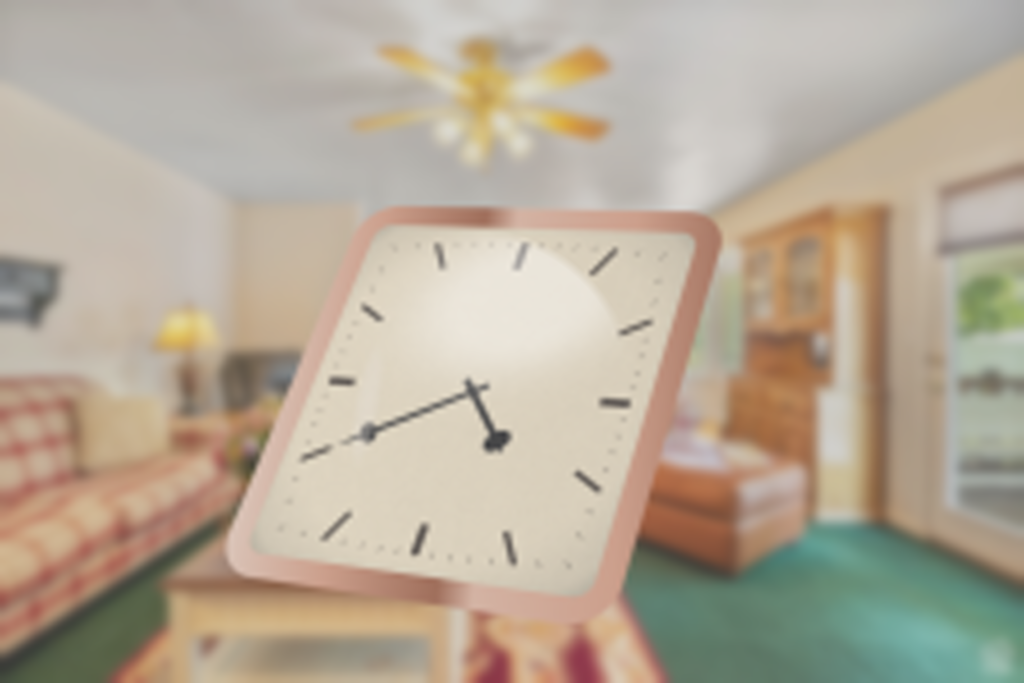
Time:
4.40
